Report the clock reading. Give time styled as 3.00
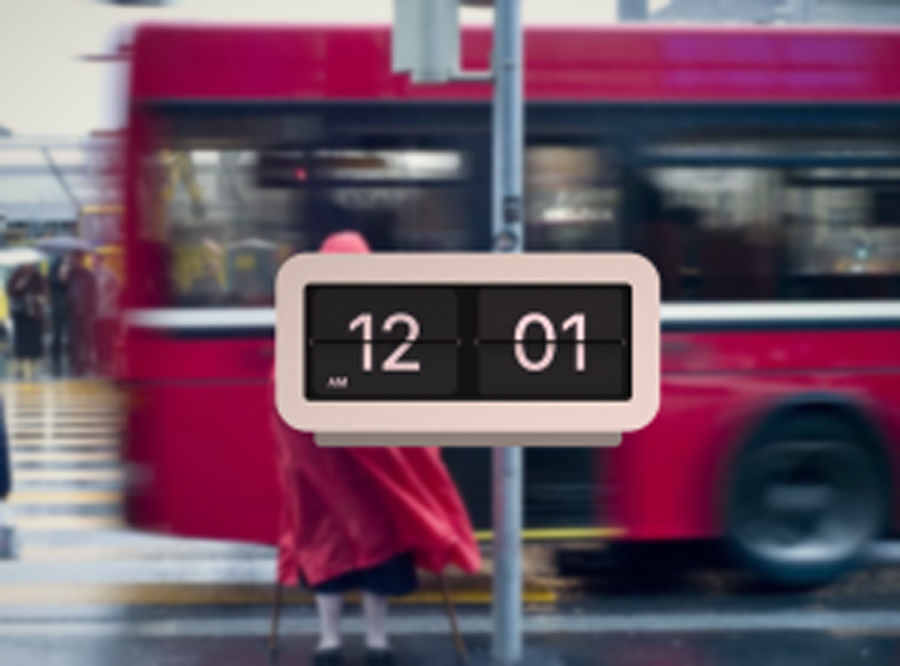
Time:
12.01
